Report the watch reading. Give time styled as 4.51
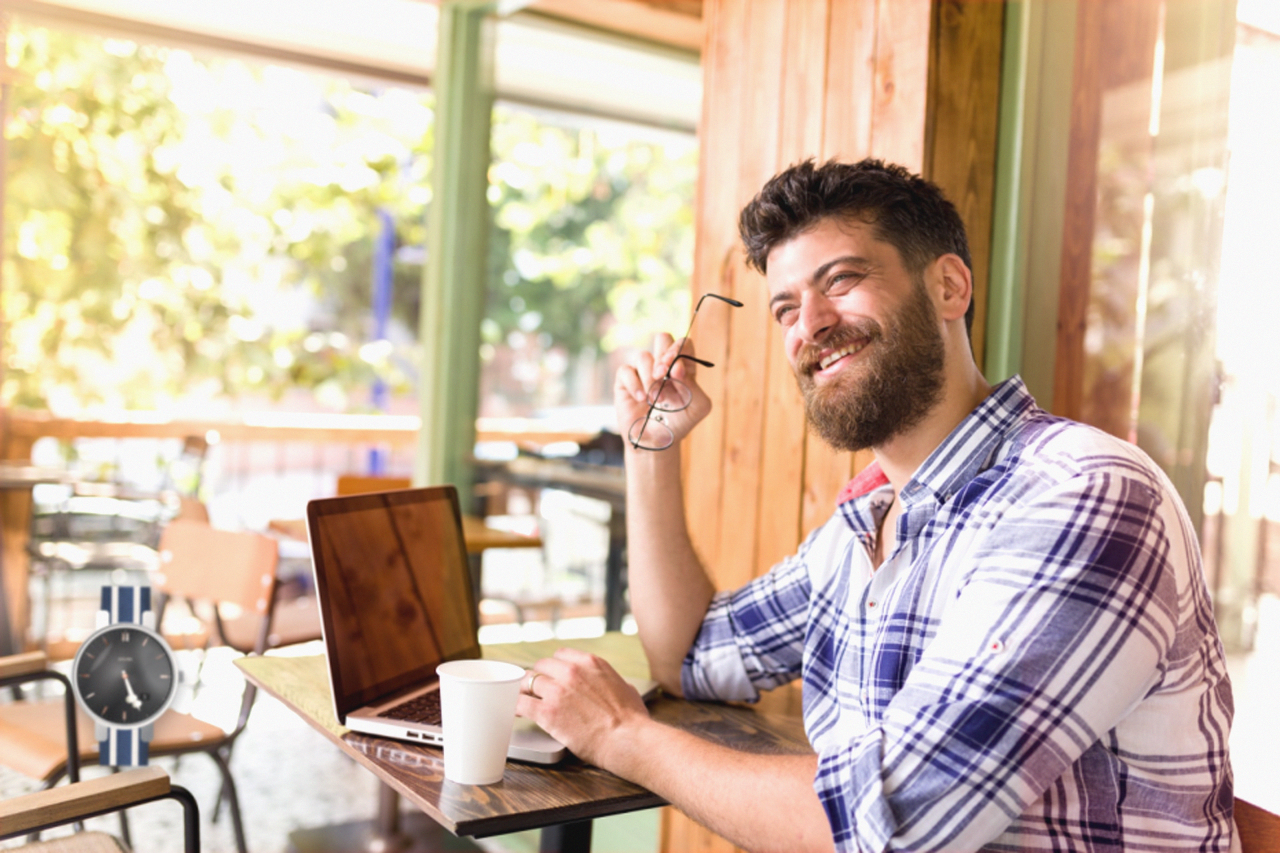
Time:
5.26
